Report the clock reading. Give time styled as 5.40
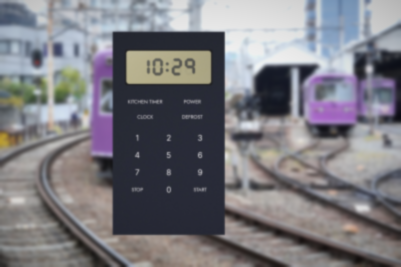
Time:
10.29
